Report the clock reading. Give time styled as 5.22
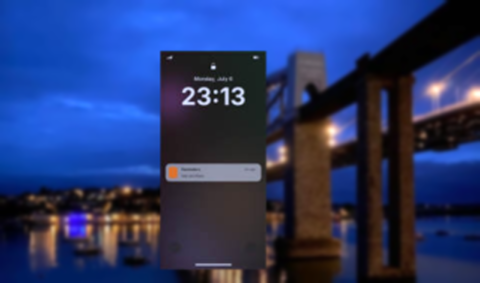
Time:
23.13
